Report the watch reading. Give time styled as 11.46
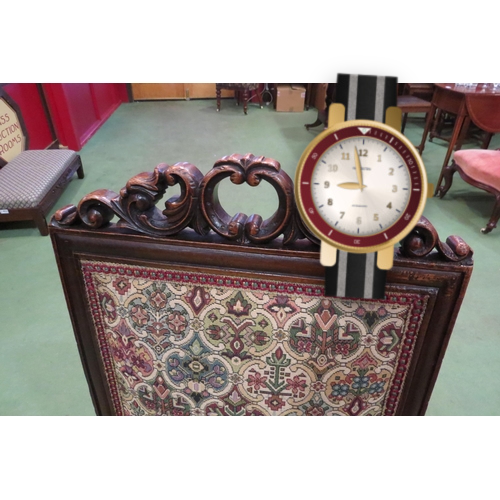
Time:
8.58
